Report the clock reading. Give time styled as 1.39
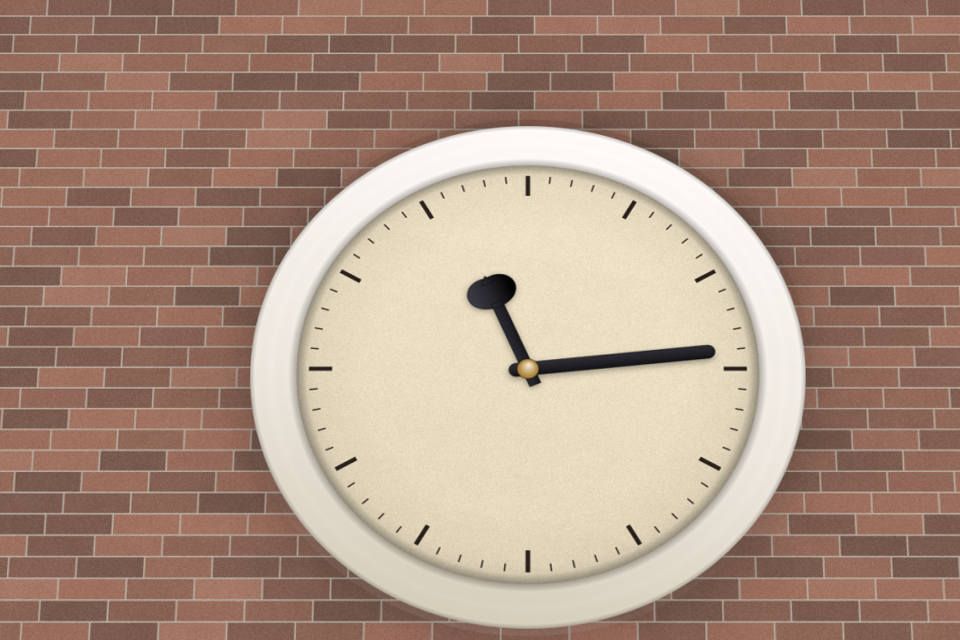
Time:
11.14
